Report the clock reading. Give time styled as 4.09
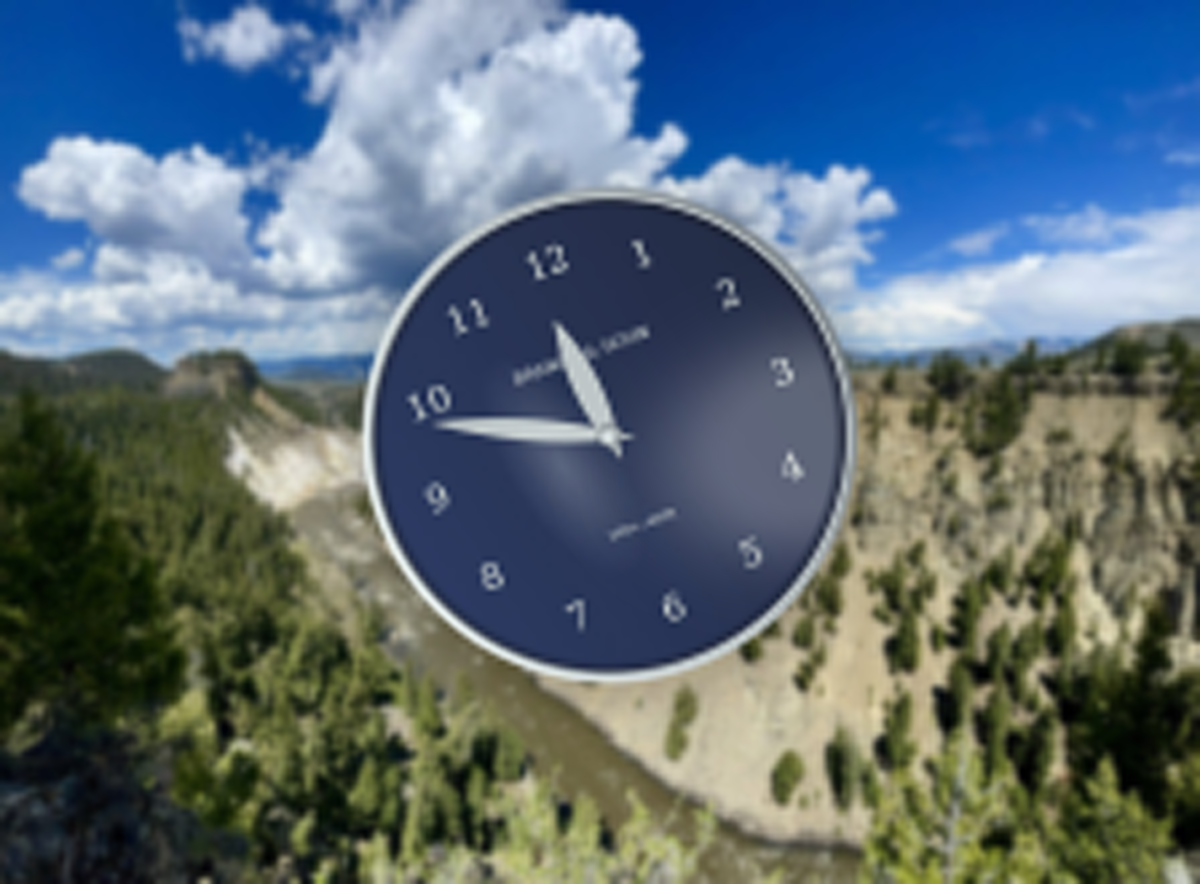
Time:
11.49
